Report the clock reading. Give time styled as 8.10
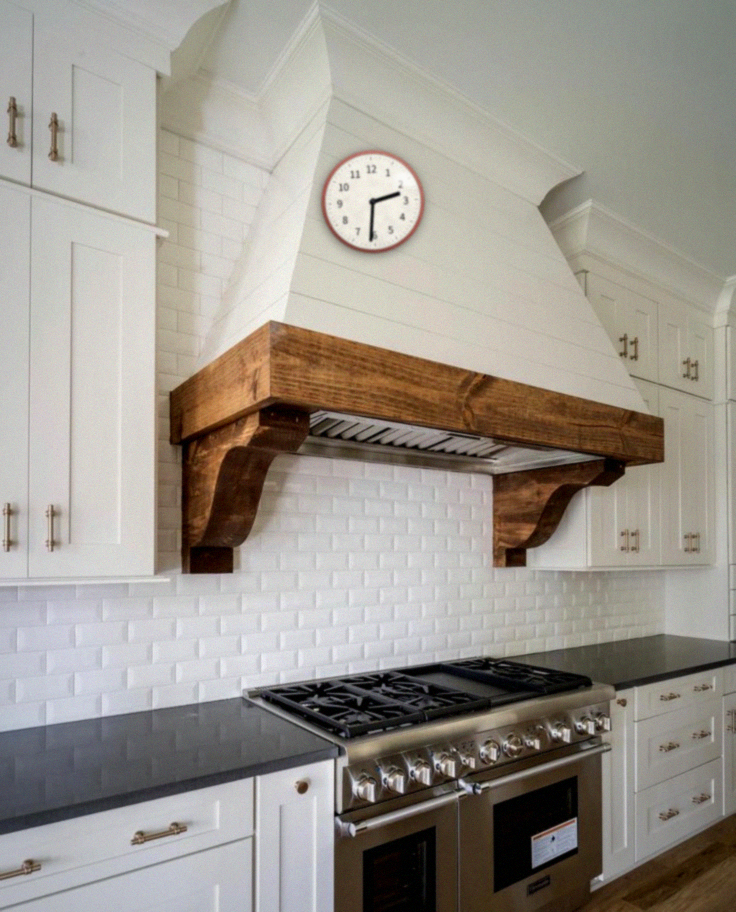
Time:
2.31
